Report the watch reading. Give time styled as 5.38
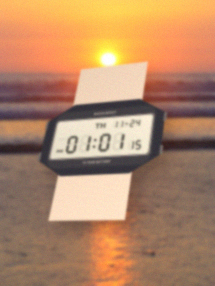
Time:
1.01
